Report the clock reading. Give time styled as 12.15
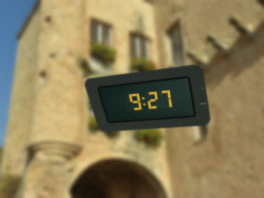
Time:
9.27
